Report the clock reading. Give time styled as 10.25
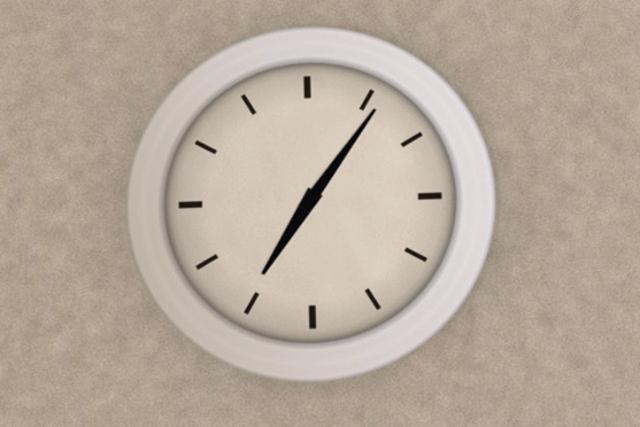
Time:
7.06
